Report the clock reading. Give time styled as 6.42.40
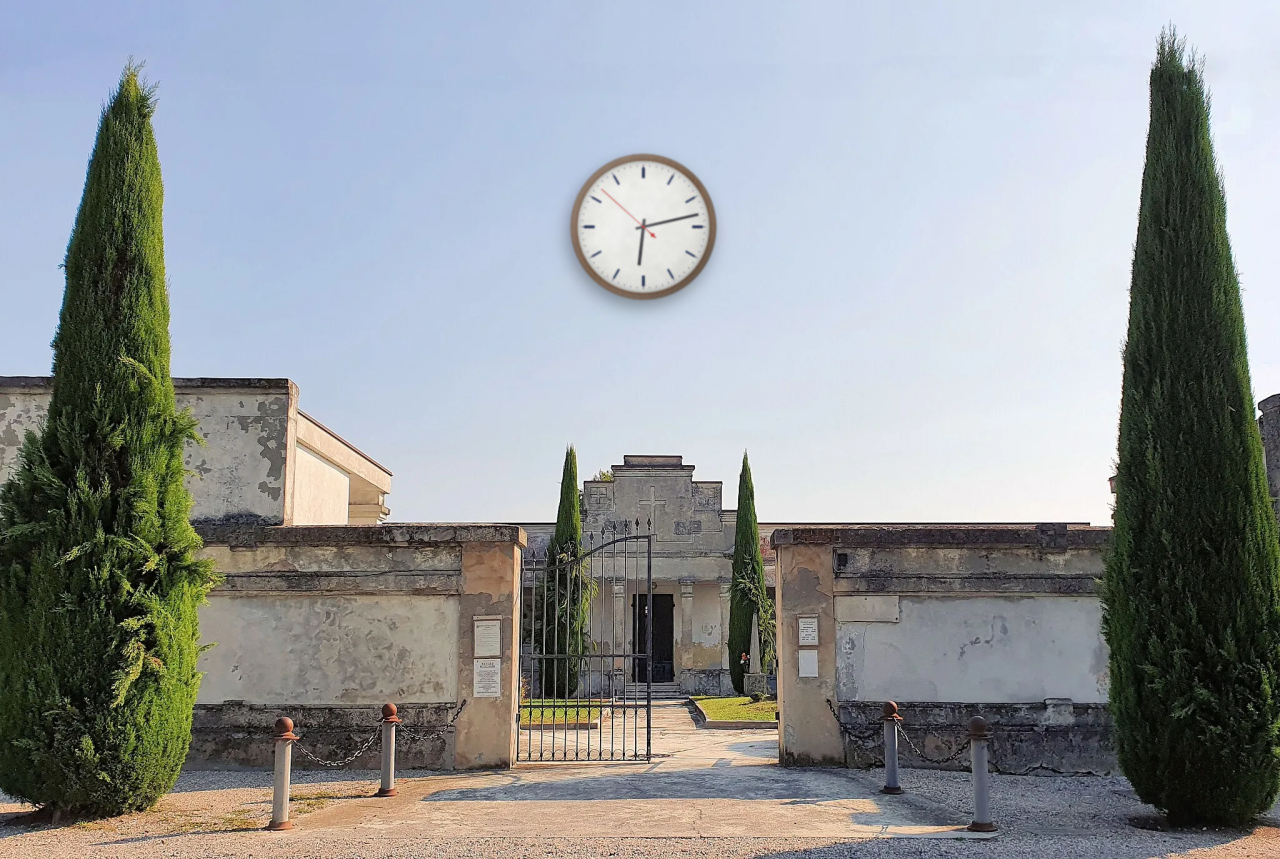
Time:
6.12.52
